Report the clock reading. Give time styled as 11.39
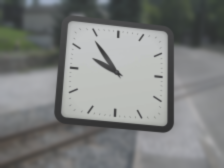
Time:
9.54
